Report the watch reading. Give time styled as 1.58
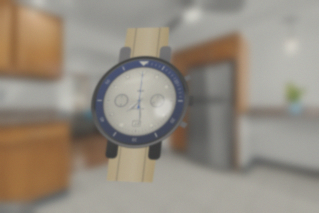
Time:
7.29
